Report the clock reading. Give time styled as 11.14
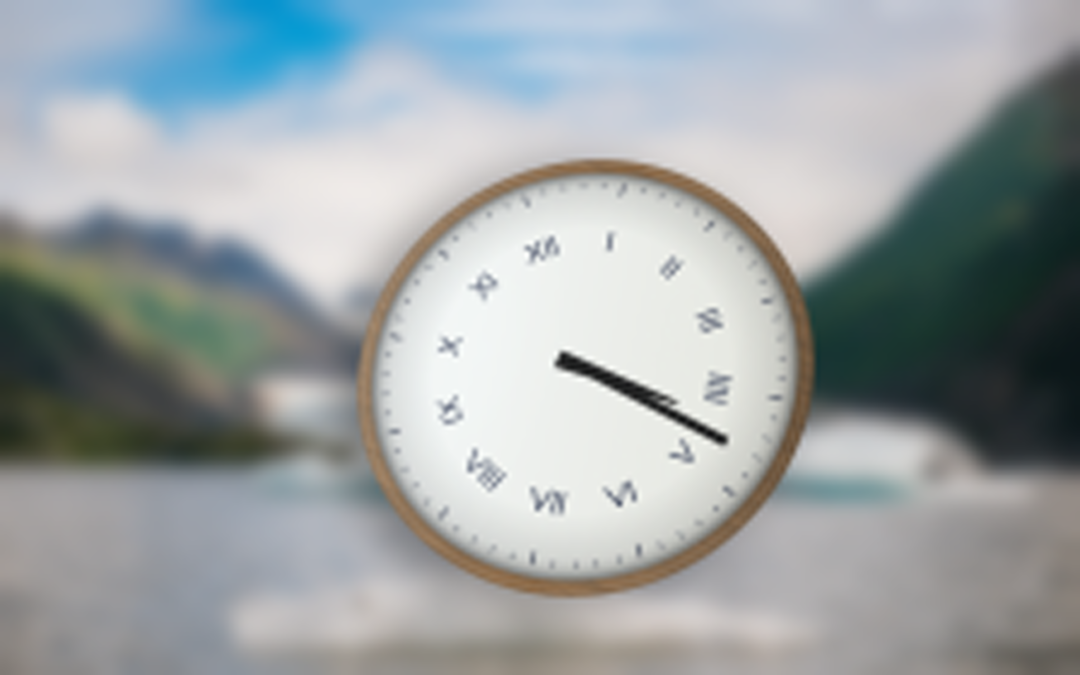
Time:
4.23
